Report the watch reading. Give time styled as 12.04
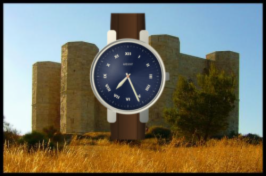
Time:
7.26
